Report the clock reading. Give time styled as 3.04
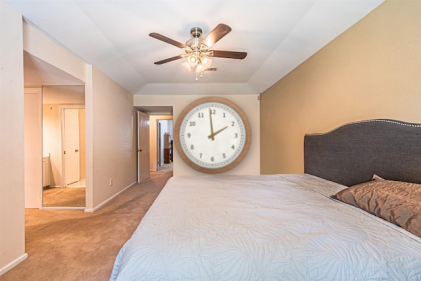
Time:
1.59
